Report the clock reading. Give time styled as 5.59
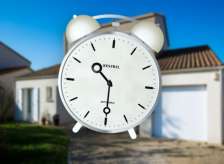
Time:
10.30
